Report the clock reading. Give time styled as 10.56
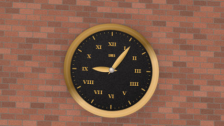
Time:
9.06
